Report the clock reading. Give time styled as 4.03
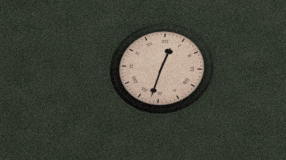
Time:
12.32
